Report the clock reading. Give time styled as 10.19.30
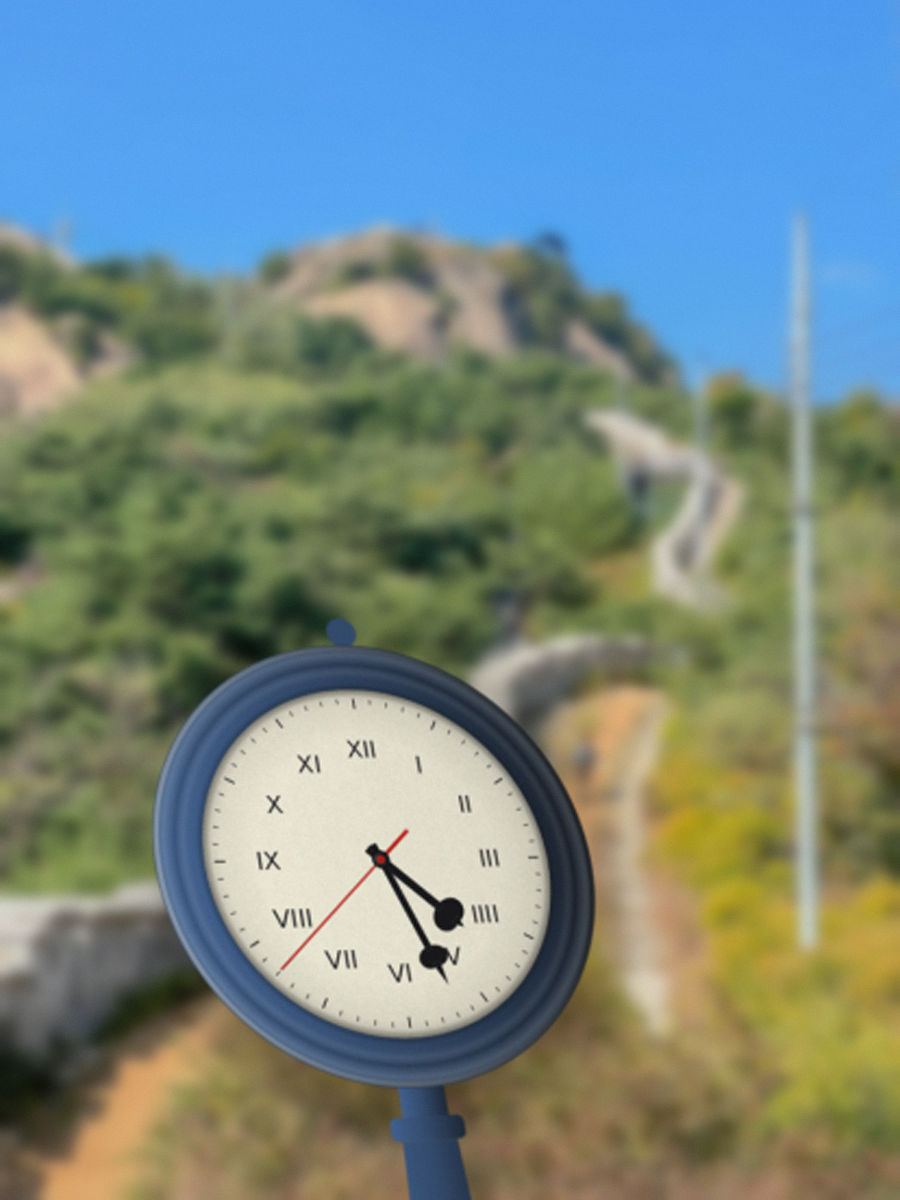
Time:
4.26.38
